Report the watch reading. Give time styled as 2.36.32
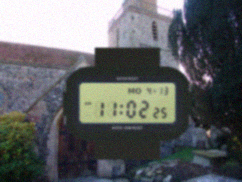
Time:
11.02.25
